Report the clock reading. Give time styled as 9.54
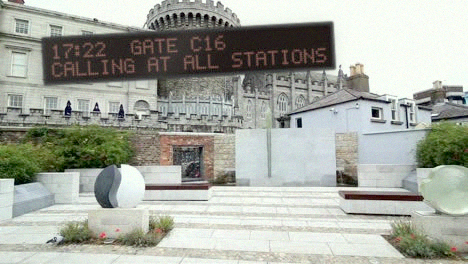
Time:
17.22
